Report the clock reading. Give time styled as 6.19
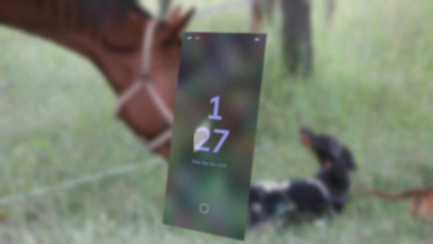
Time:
1.27
